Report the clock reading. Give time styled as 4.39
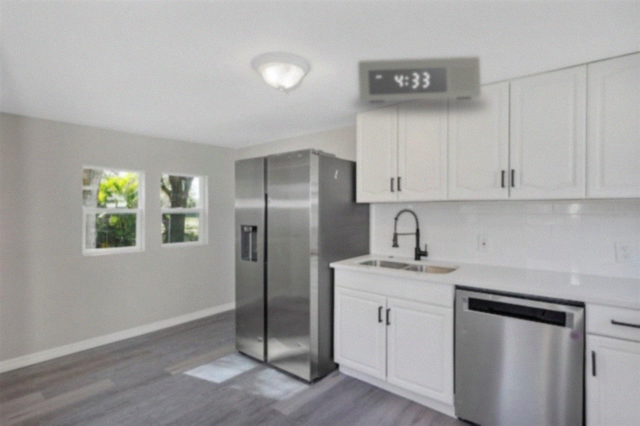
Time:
4.33
